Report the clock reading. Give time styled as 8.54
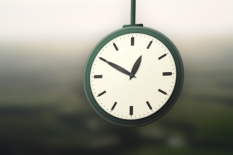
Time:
12.50
